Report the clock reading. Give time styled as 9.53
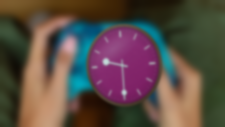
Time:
9.30
